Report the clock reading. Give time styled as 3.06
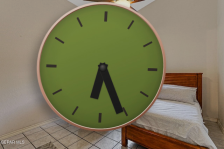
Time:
6.26
